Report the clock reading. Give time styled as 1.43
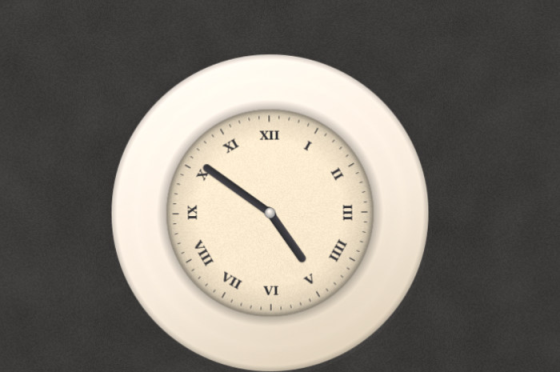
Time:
4.51
